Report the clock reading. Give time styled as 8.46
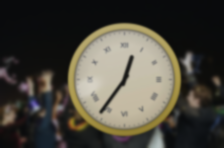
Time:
12.36
